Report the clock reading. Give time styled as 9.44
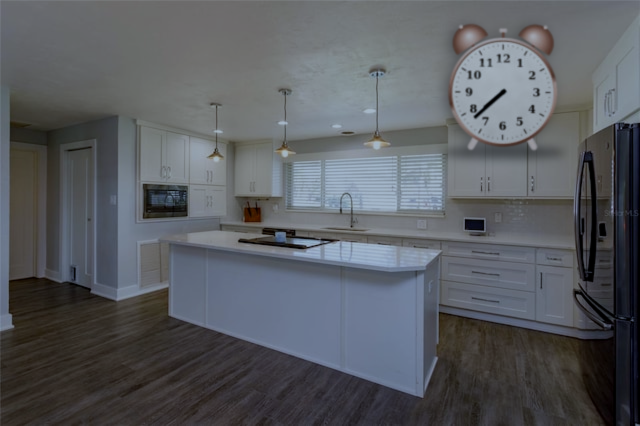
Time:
7.38
